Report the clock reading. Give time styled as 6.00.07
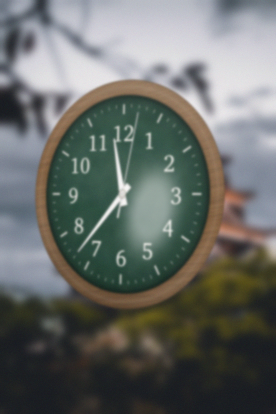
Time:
11.37.02
